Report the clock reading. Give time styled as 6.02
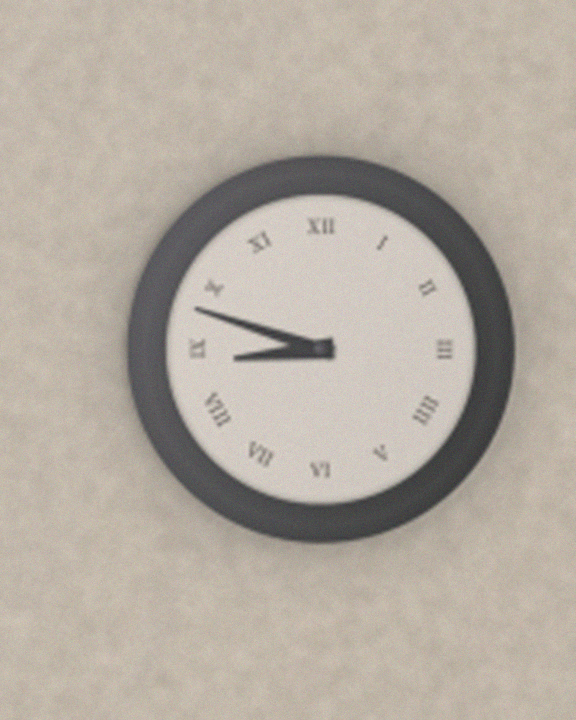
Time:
8.48
